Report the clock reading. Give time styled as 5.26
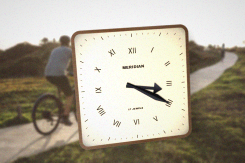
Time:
3.20
